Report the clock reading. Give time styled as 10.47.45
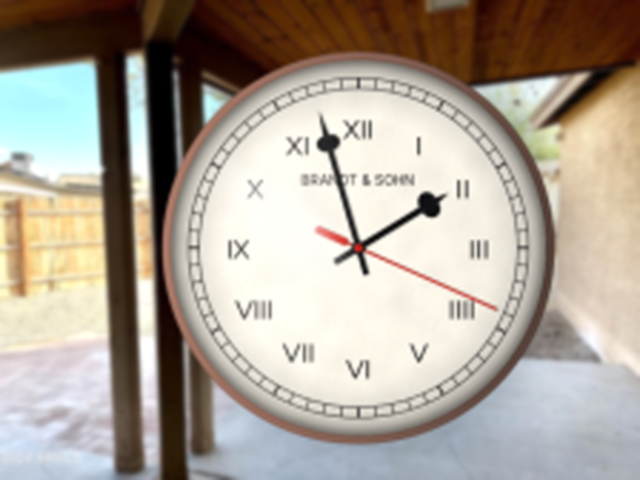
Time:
1.57.19
